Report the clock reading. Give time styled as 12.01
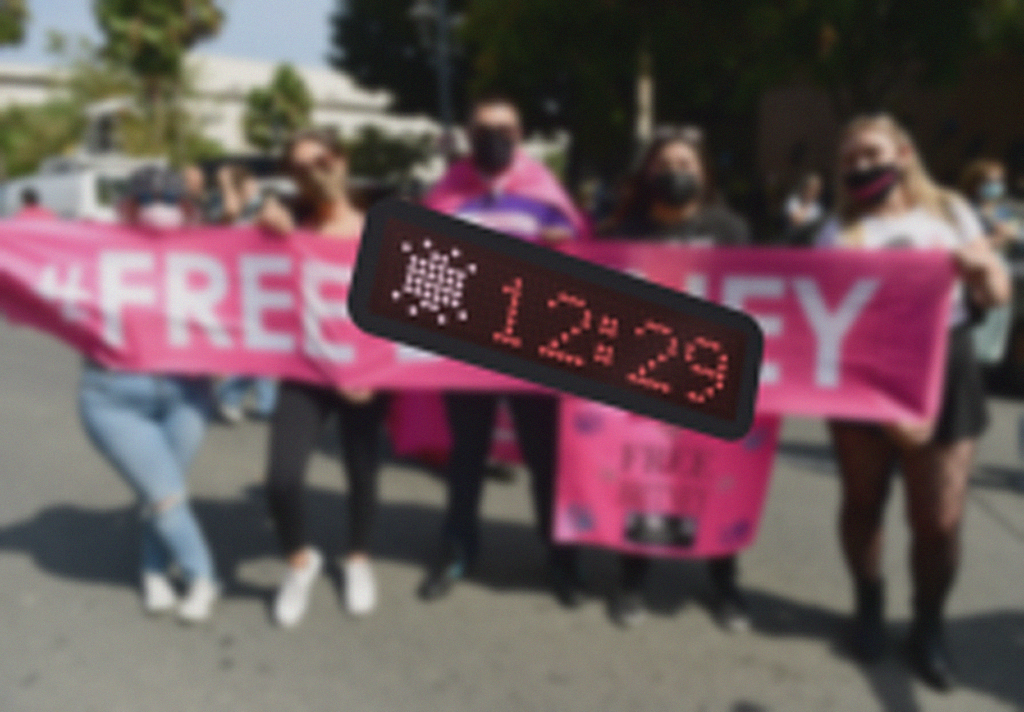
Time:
12.29
